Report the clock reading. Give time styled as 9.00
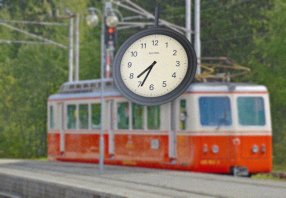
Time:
7.34
